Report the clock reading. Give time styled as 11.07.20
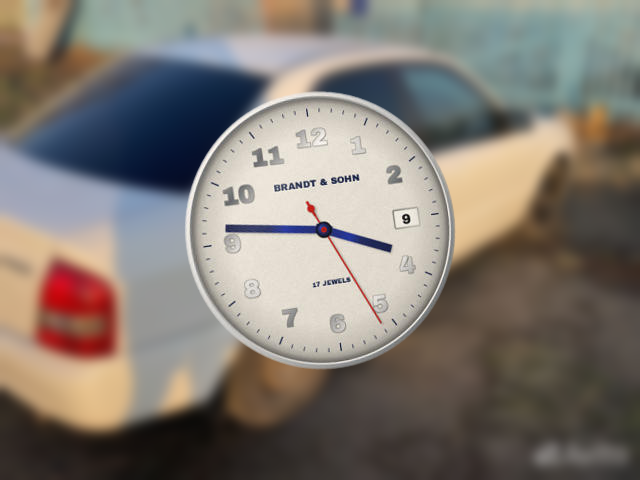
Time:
3.46.26
